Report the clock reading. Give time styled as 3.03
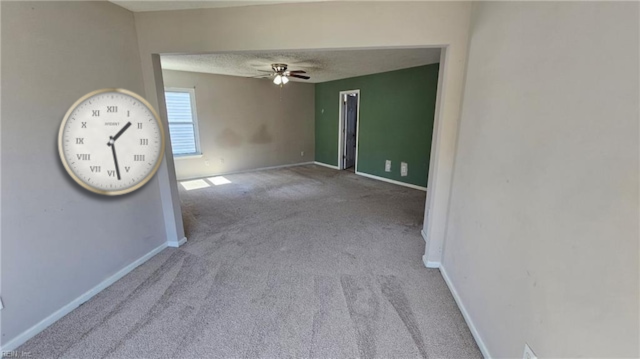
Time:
1.28
